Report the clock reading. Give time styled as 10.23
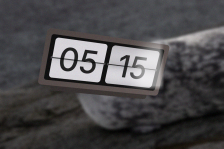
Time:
5.15
